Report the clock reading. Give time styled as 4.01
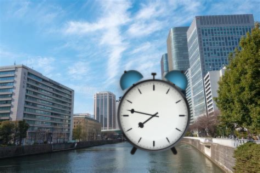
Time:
7.47
